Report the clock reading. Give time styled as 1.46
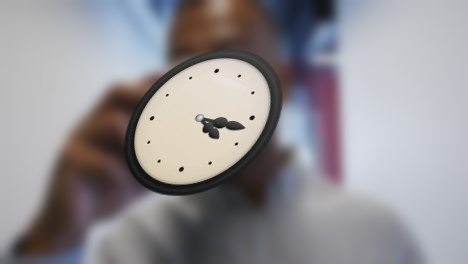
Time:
4.17
